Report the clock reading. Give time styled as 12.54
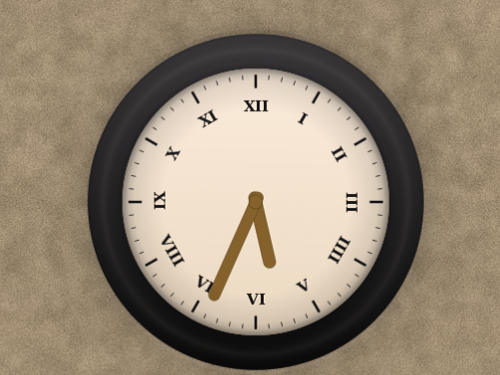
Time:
5.34
